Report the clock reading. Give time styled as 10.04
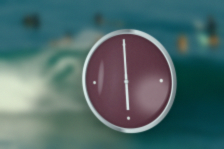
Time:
6.00
